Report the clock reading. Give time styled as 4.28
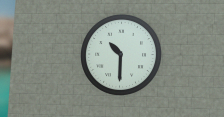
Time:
10.30
